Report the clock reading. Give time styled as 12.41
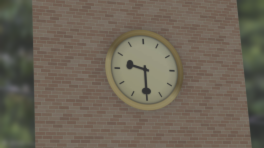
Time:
9.30
